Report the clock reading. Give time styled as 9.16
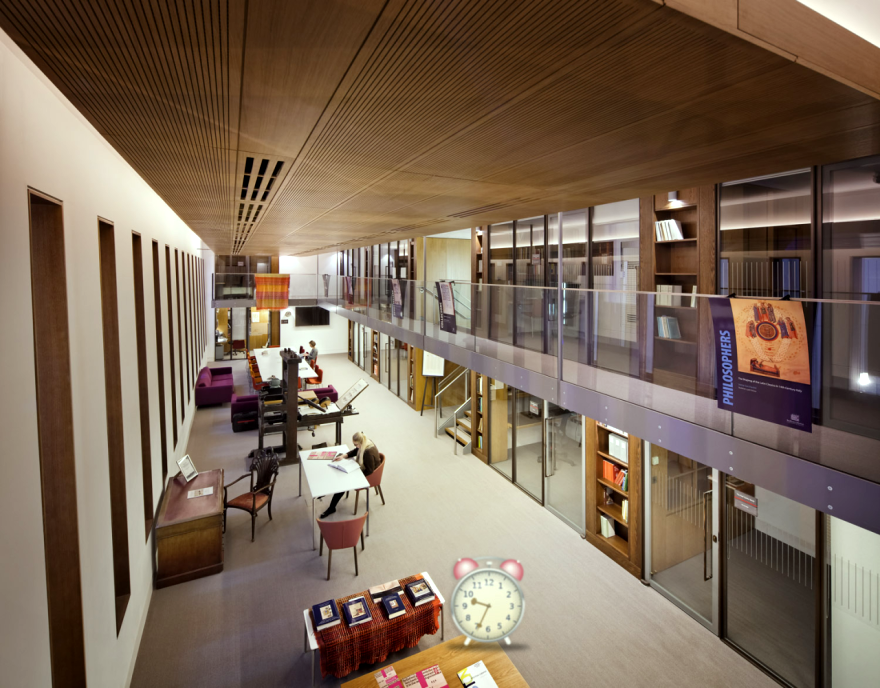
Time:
9.34
